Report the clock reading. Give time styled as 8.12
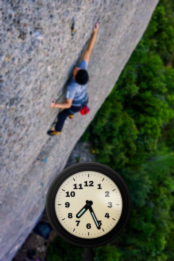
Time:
7.26
